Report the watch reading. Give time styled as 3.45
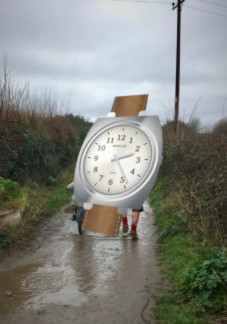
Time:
2.24
